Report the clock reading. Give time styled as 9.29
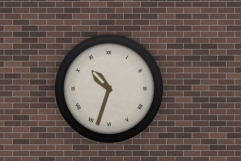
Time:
10.33
